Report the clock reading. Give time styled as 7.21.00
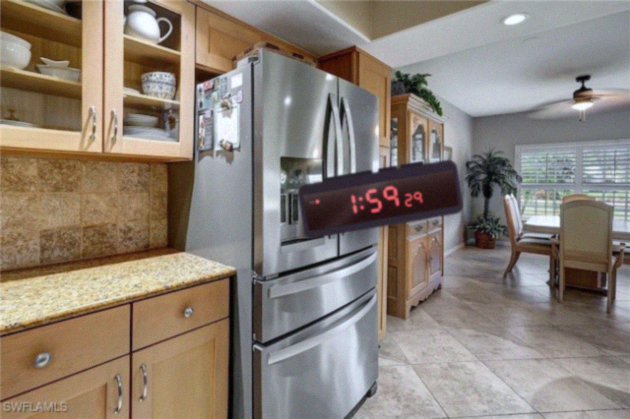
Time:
1.59.29
